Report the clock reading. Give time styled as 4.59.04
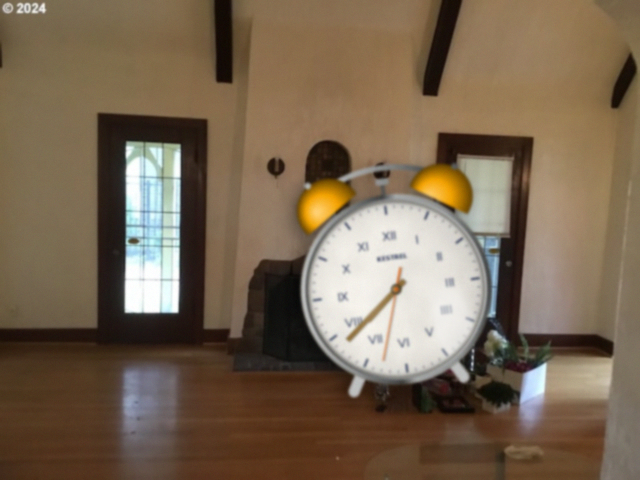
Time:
7.38.33
